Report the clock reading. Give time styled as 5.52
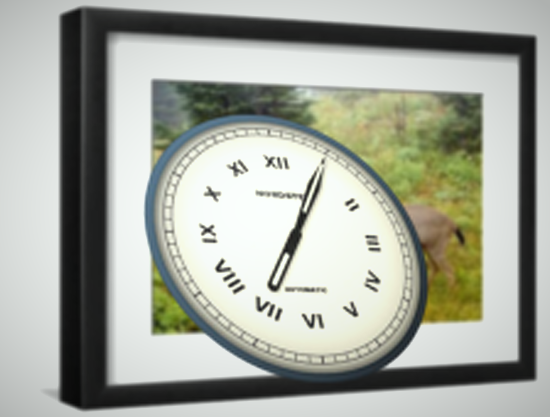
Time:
7.05
